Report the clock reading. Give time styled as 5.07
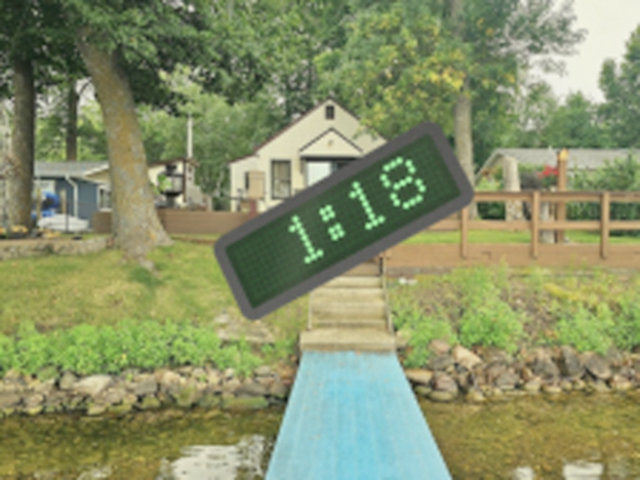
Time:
1.18
